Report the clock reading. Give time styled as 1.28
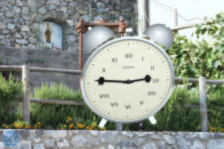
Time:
2.46
